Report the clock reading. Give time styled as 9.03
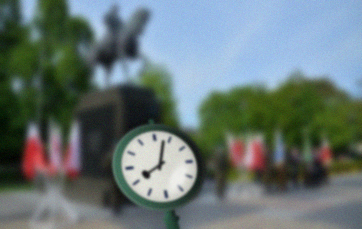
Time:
8.03
